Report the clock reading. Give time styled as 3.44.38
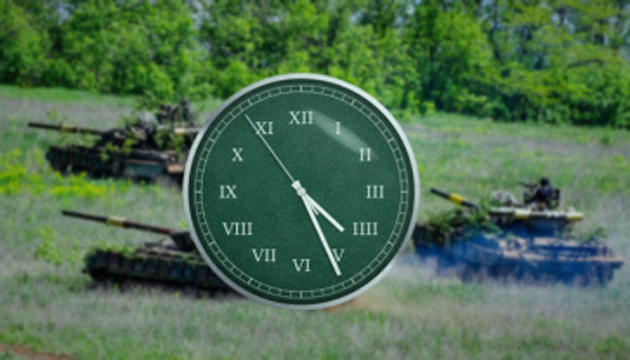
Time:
4.25.54
